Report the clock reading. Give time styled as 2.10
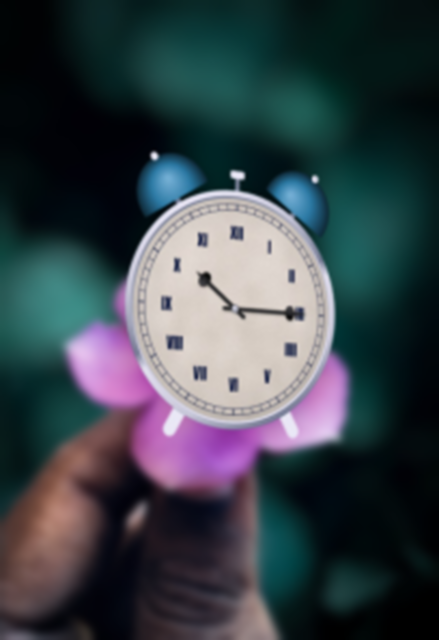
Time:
10.15
